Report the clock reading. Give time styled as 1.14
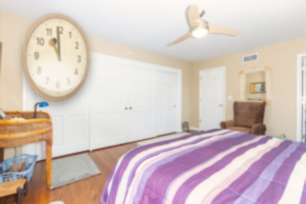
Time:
10.59
